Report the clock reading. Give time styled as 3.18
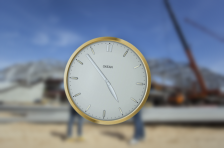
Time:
4.53
